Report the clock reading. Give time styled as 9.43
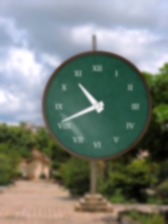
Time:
10.41
